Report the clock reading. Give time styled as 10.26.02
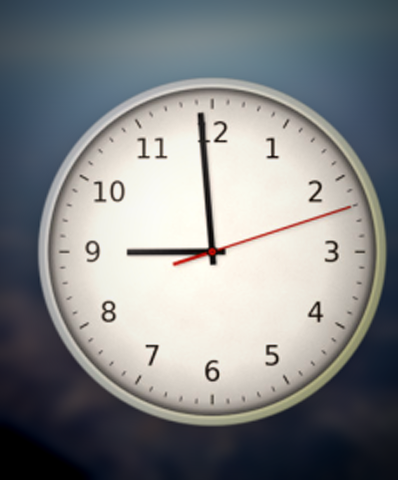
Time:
8.59.12
